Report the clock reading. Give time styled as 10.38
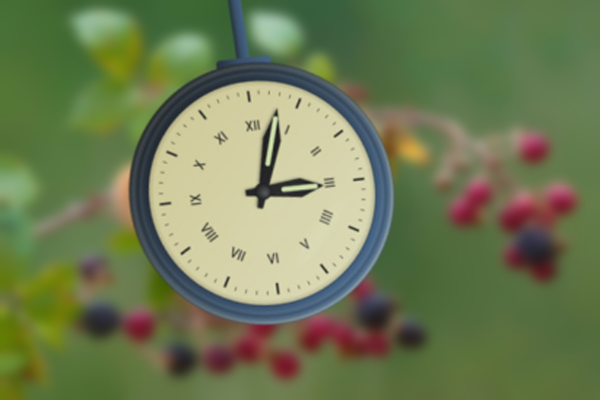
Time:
3.03
